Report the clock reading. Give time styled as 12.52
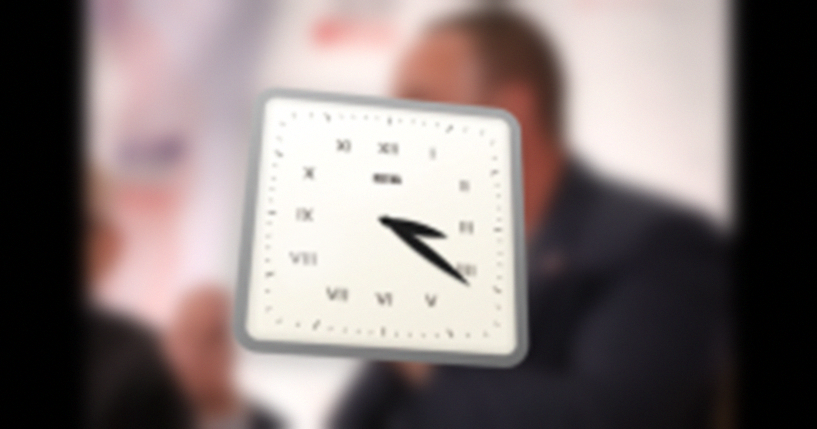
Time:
3.21
